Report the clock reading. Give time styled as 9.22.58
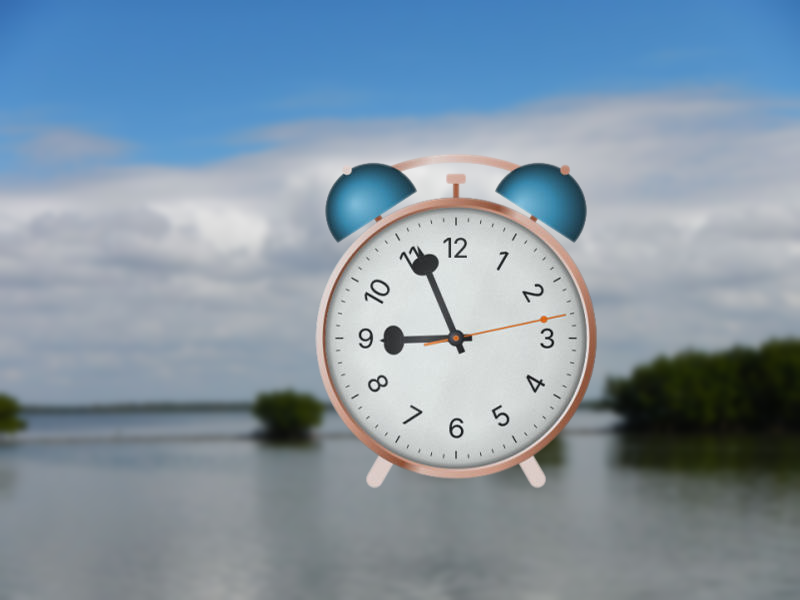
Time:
8.56.13
